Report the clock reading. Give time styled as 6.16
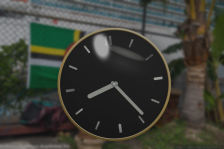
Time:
8.24
